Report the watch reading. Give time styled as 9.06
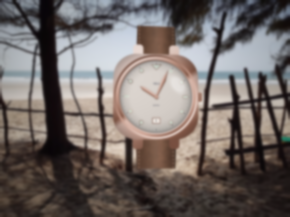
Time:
10.04
